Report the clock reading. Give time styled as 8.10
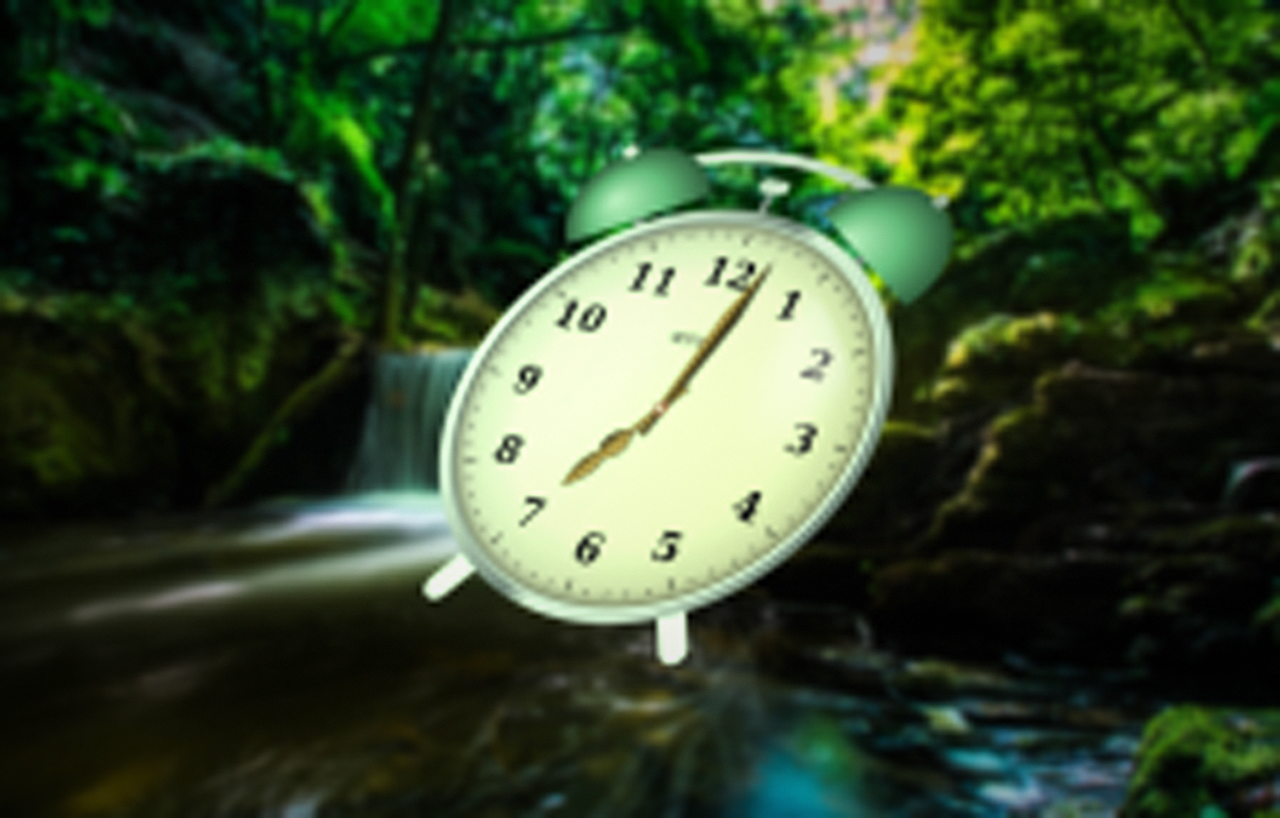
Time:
7.02
